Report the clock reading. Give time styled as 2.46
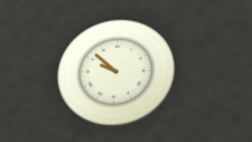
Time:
9.52
